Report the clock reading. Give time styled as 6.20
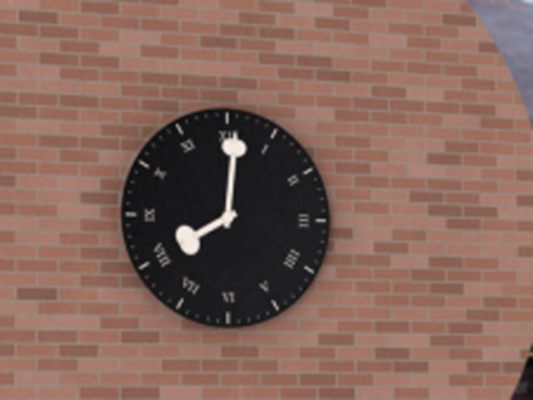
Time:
8.01
